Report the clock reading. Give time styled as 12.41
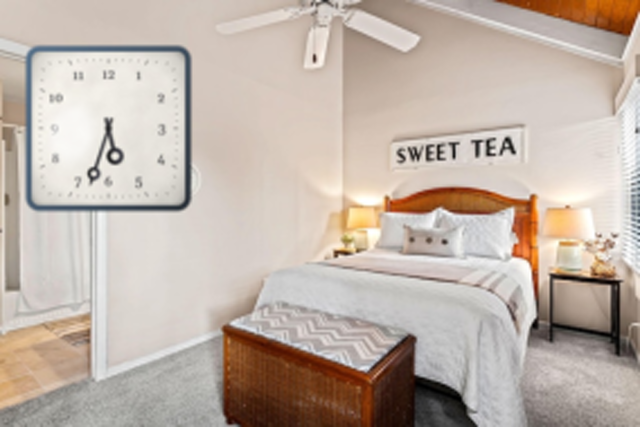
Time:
5.33
